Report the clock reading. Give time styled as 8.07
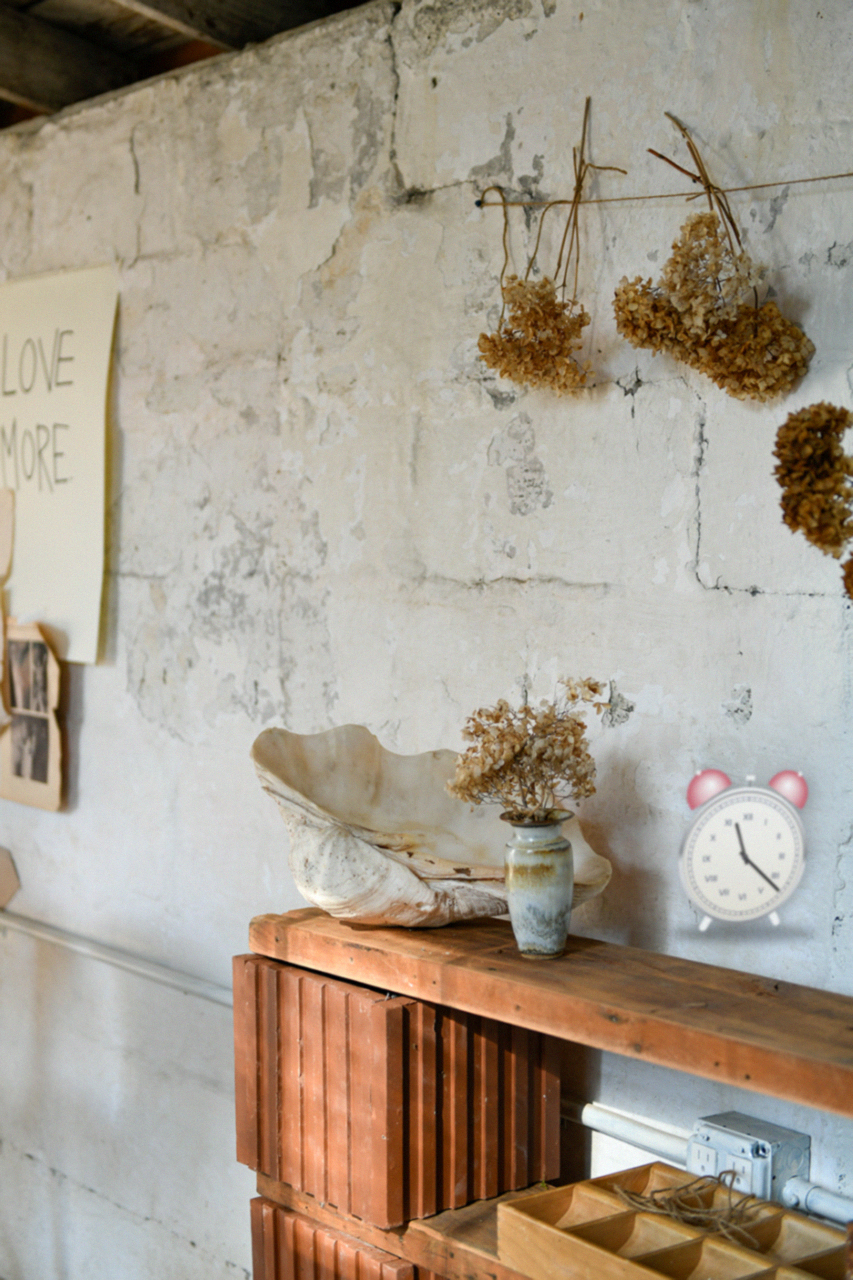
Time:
11.22
